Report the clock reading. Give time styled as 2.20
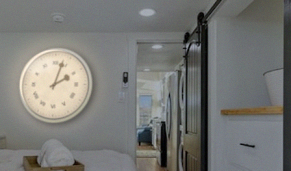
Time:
2.03
